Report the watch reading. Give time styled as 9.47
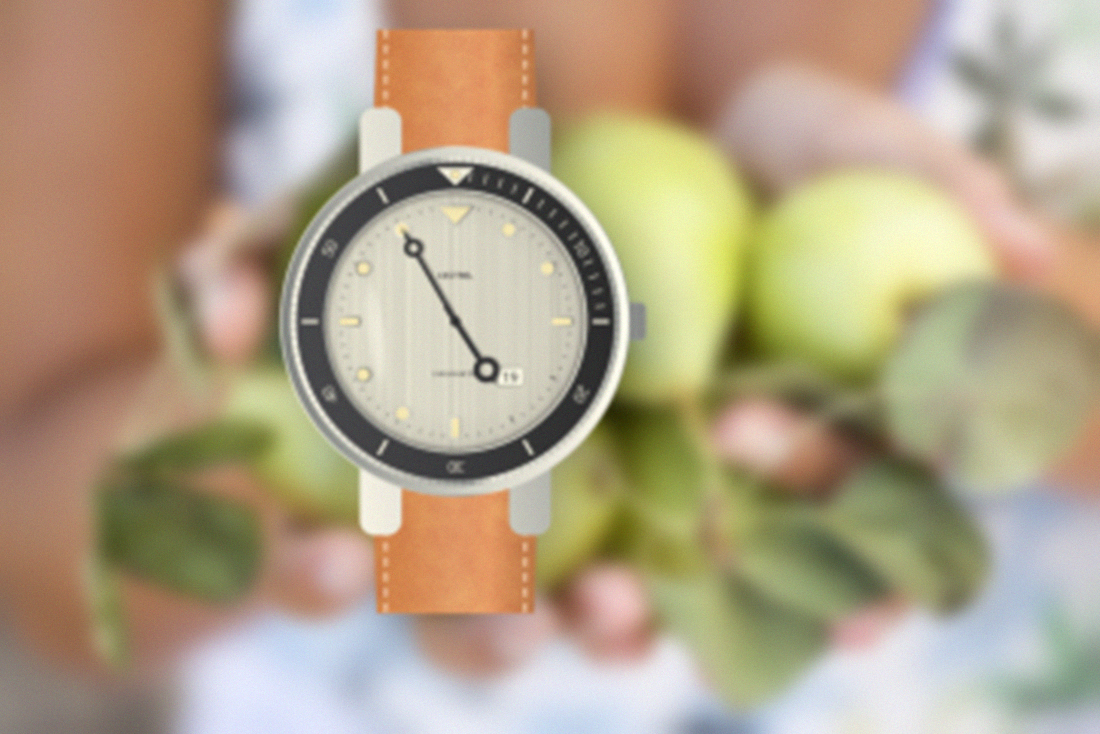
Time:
4.55
